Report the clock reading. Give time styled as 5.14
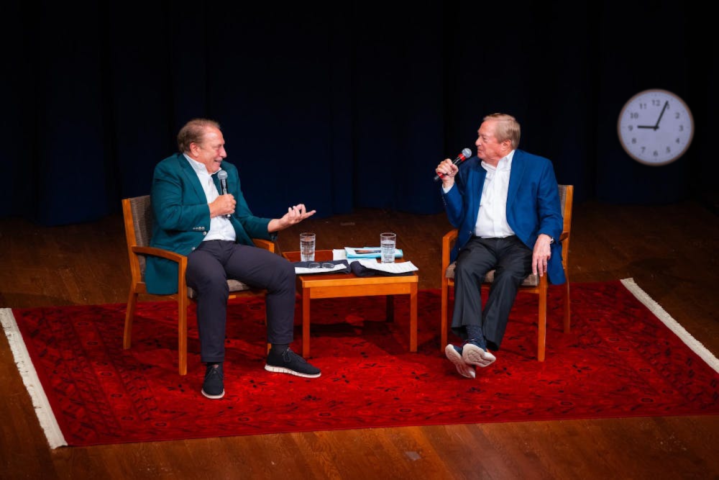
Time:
9.04
